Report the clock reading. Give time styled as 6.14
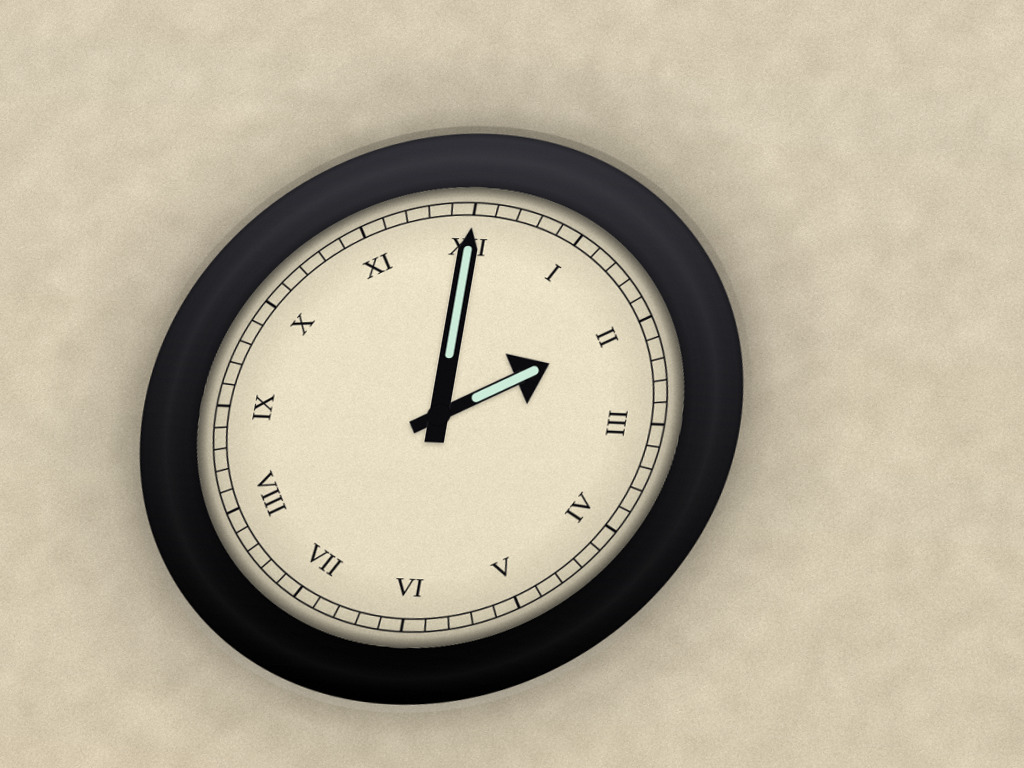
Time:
2.00
